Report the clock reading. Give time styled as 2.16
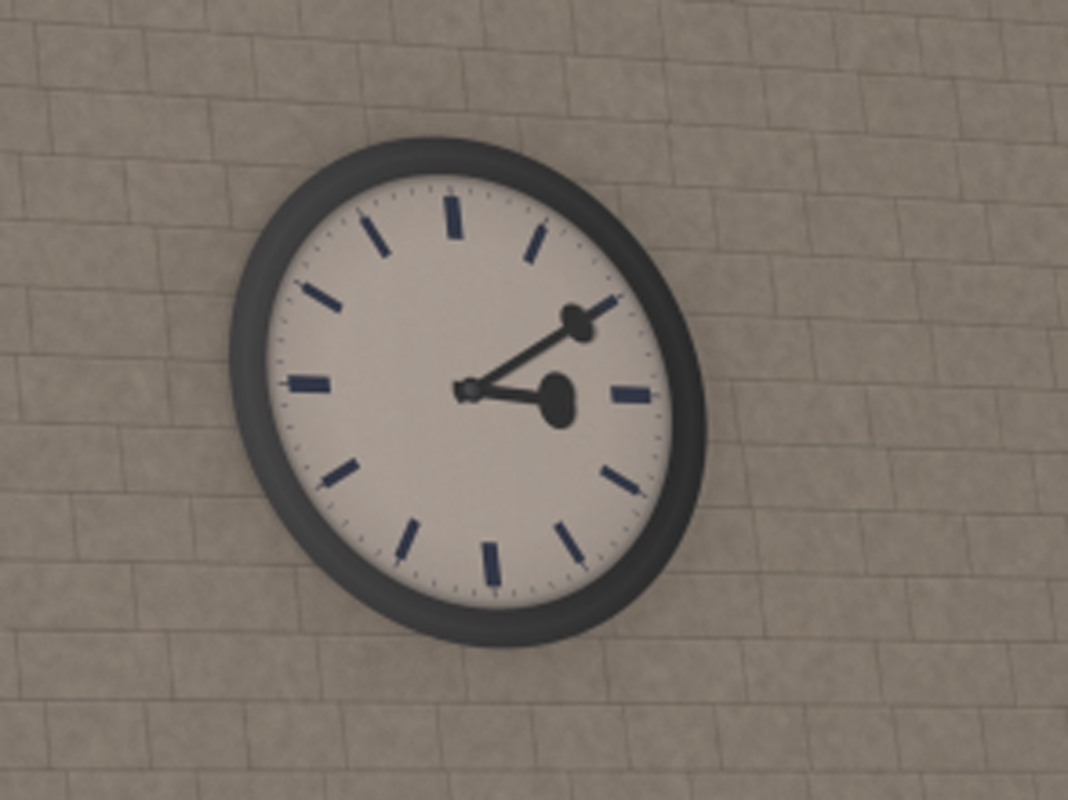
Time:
3.10
